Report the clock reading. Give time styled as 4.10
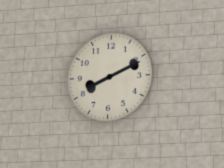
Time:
8.11
